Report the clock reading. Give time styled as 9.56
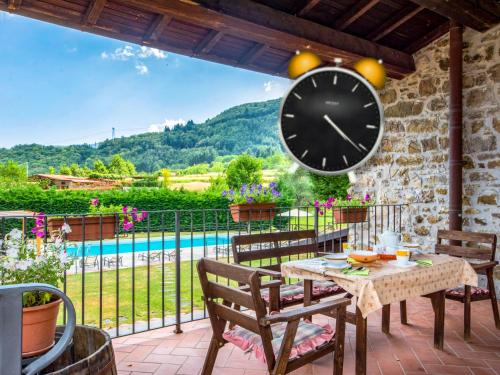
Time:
4.21
